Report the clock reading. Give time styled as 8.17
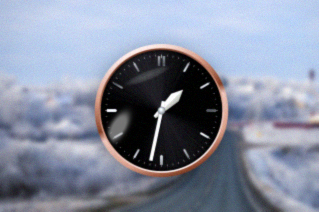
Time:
1.32
